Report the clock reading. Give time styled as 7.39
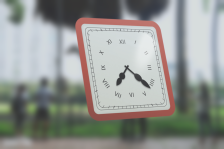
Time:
7.22
